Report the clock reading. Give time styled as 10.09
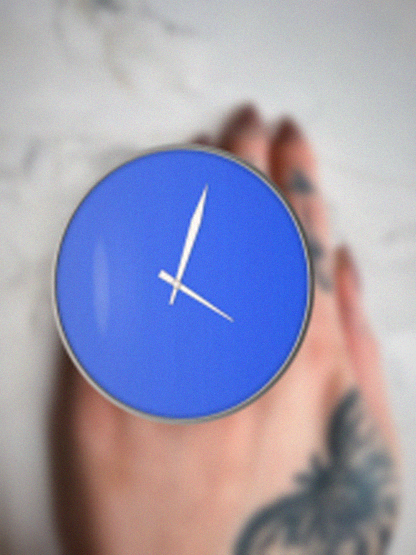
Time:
4.03
